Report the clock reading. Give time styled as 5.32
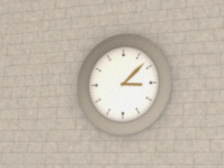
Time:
3.08
